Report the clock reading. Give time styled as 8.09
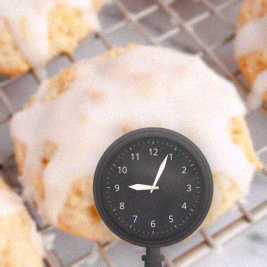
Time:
9.04
